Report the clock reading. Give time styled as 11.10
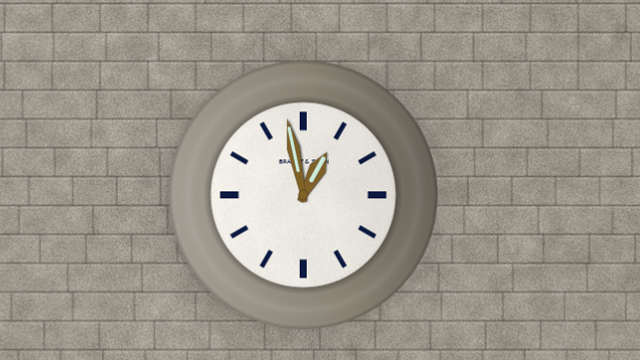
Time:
12.58
